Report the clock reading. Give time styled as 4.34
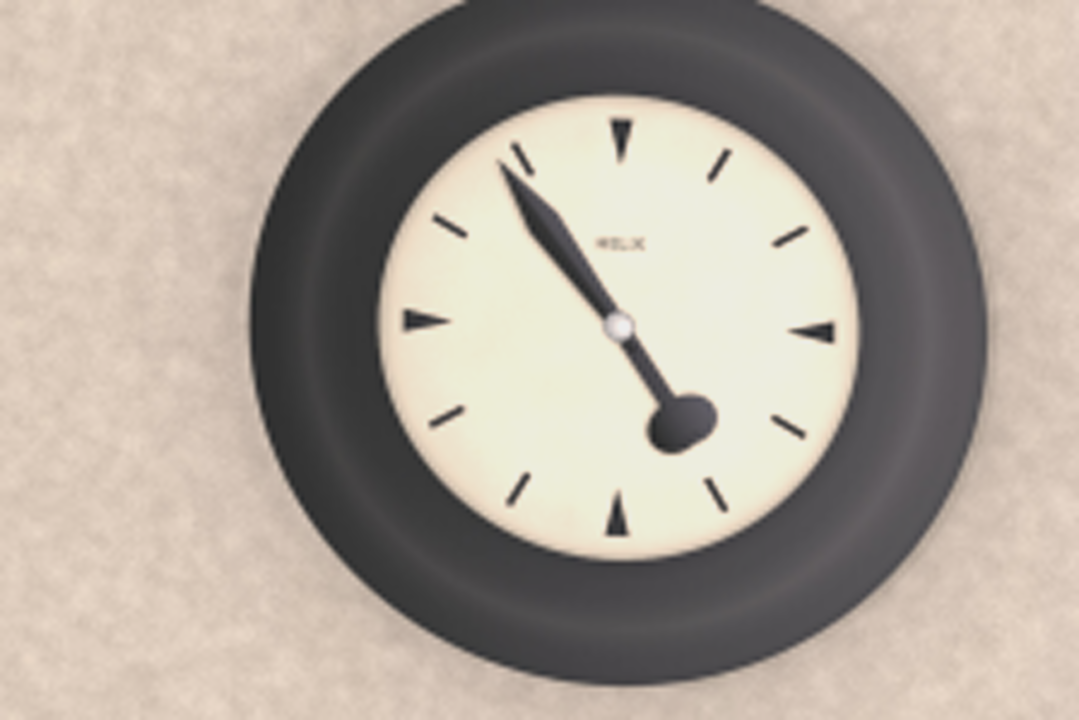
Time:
4.54
